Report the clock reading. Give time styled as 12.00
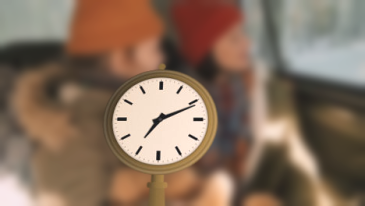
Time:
7.11
